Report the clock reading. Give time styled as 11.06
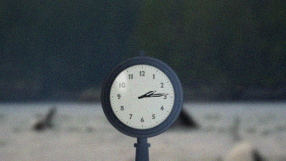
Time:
2.14
